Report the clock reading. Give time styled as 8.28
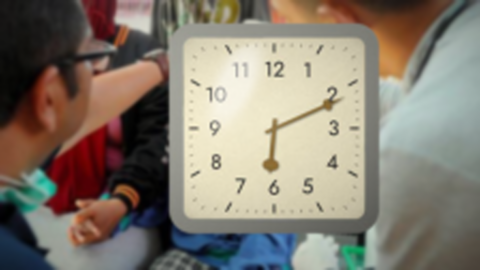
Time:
6.11
